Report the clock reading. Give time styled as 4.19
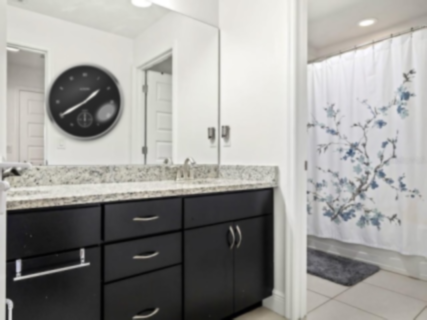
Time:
1.40
